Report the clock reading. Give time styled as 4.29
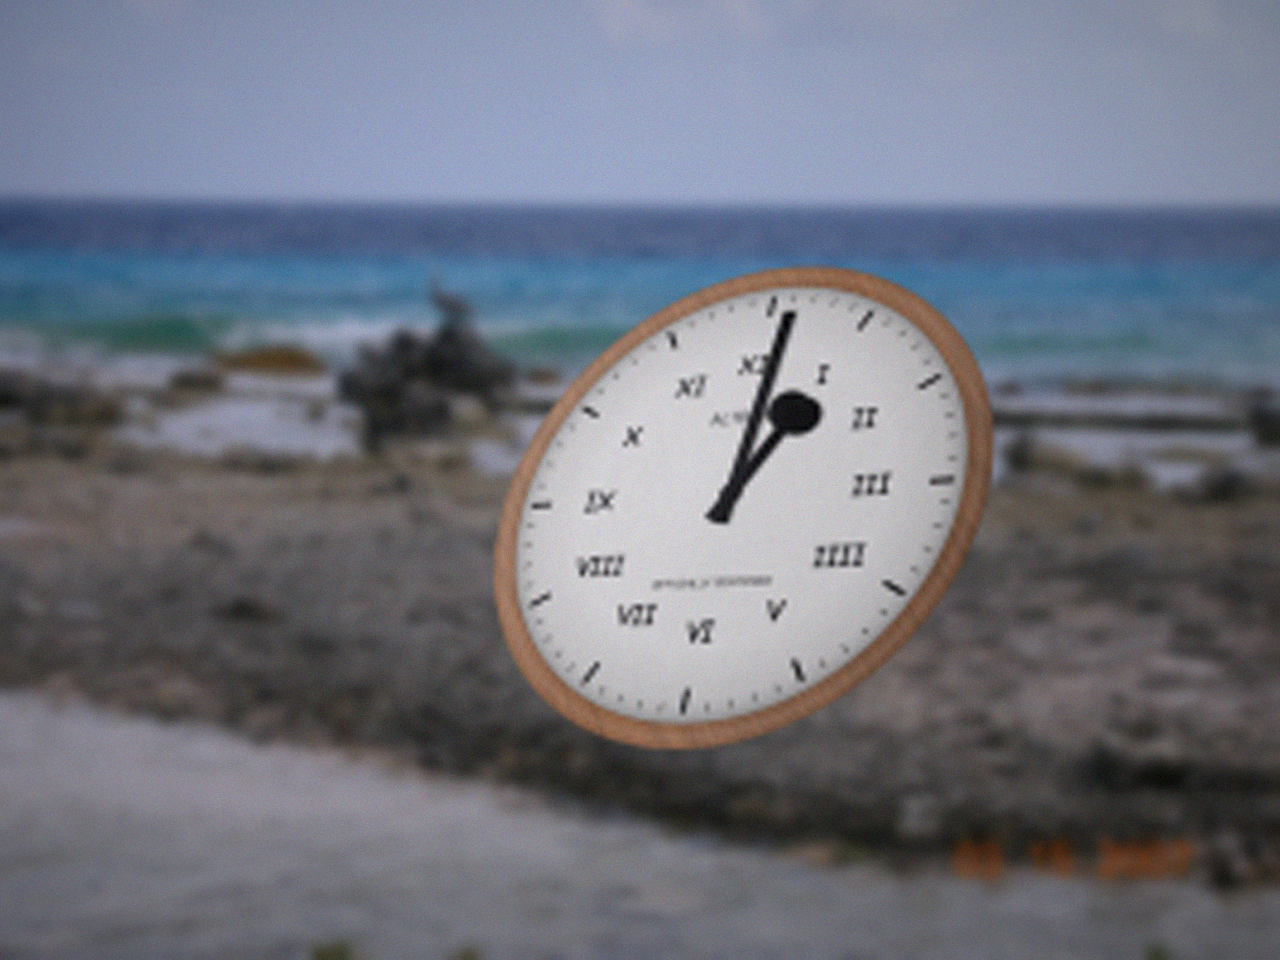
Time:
1.01
